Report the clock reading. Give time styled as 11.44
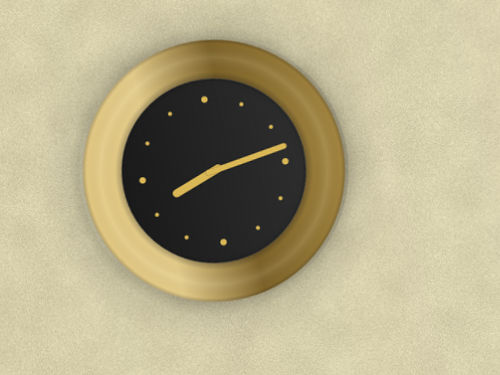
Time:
8.13
